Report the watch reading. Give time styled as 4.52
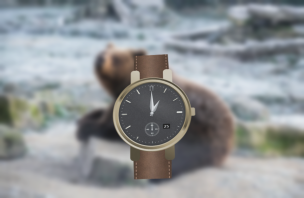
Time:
1.00
